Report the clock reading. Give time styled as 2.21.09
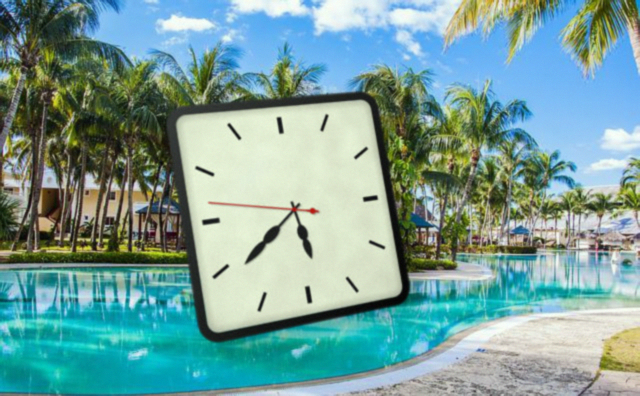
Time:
5.38.47
